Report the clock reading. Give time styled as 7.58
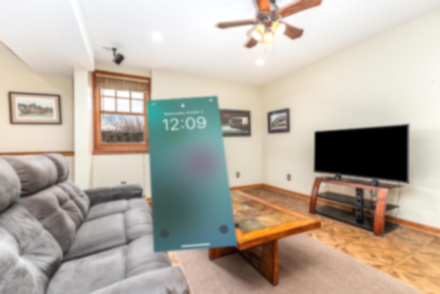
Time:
12.09
